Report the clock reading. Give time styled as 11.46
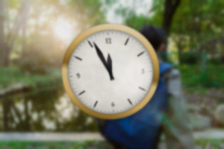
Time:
11.56
